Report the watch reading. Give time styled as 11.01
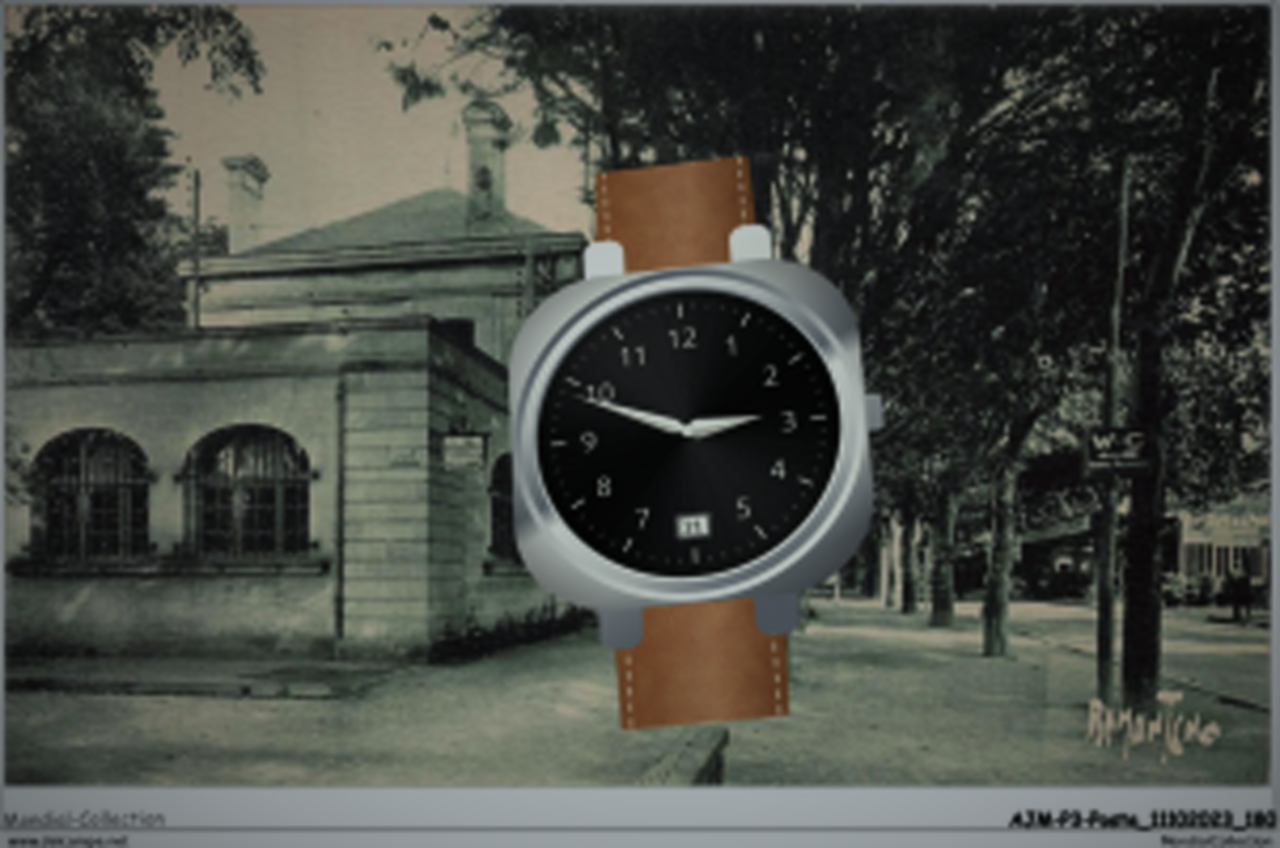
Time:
2.49
